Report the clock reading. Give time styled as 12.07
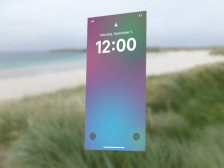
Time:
12.00
